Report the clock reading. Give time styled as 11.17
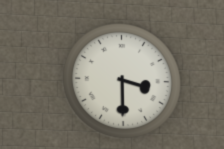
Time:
3.30
